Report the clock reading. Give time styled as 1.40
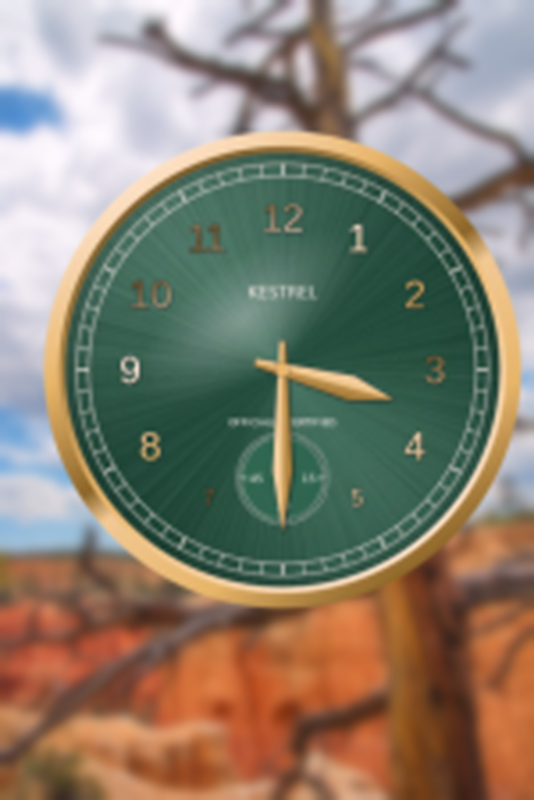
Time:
3.30
